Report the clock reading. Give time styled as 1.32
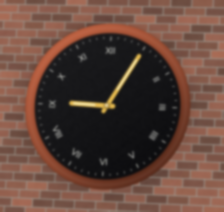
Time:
9.05
